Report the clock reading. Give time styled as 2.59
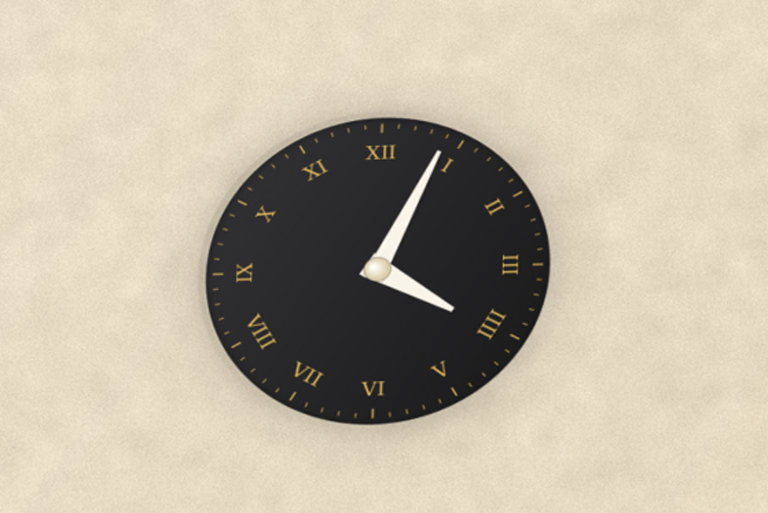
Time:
4.04
